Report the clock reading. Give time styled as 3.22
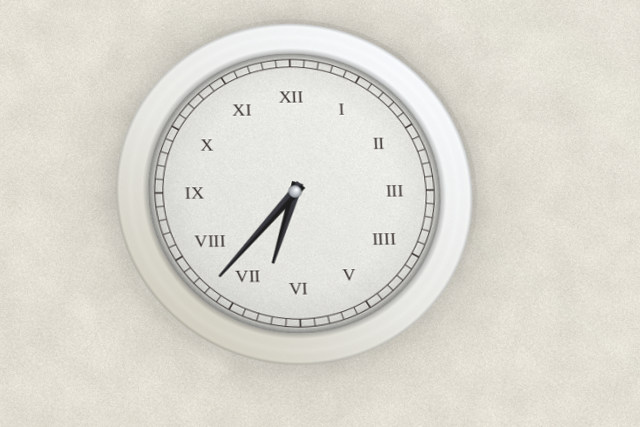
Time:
6.37
